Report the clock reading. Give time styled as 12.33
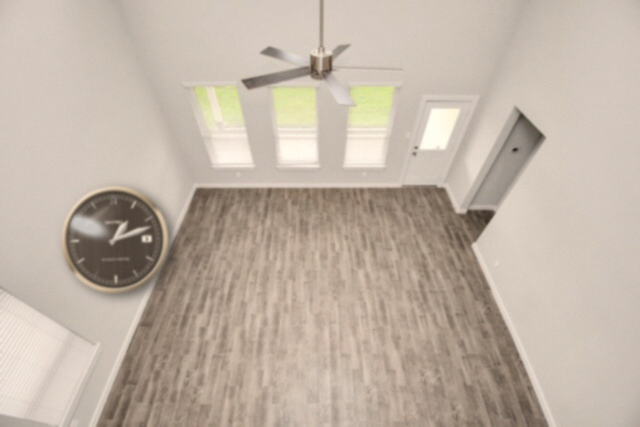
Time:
1.12
